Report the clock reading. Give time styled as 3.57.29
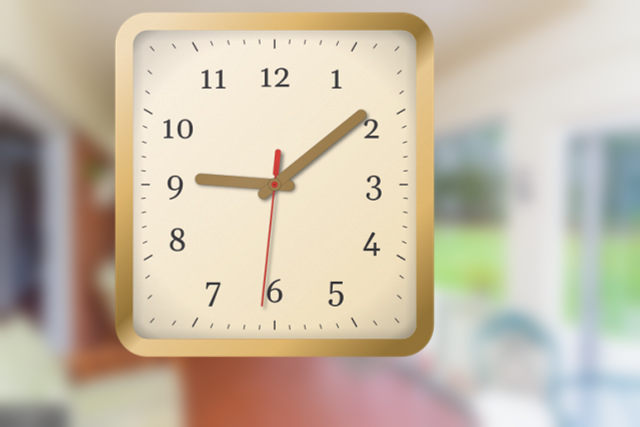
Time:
9.08.31
